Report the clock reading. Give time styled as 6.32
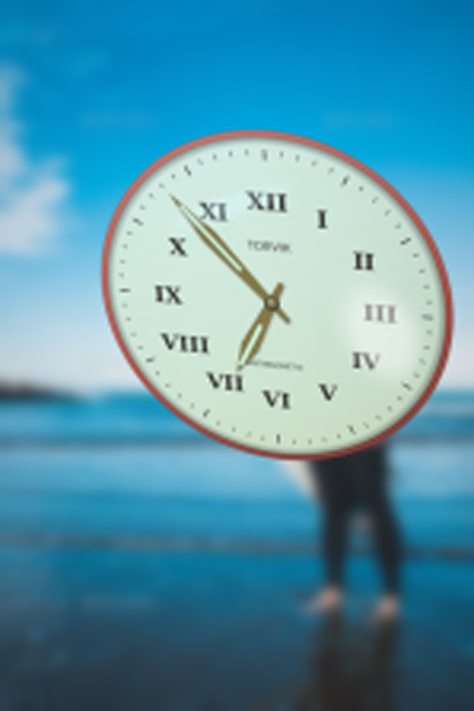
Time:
6.53
